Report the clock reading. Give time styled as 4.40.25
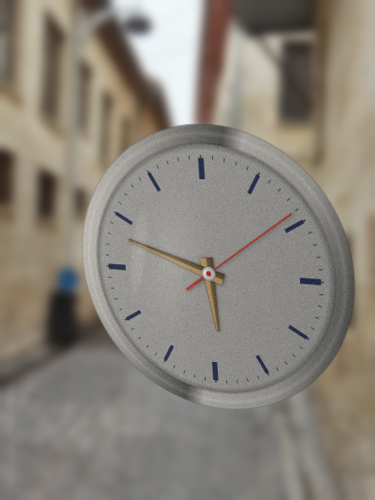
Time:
5.48.09
